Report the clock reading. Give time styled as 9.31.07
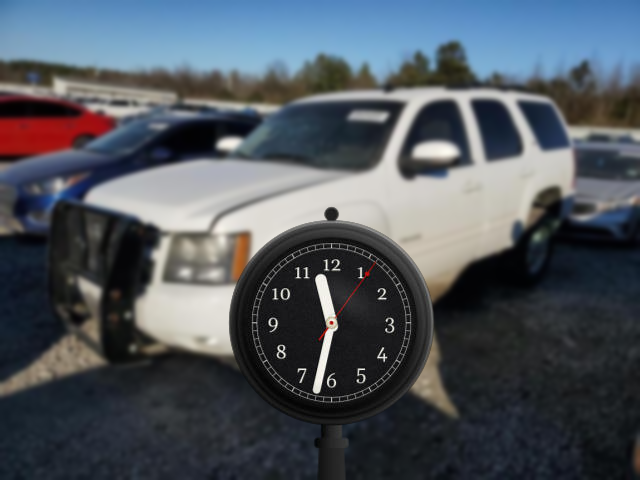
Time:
11.32.06
